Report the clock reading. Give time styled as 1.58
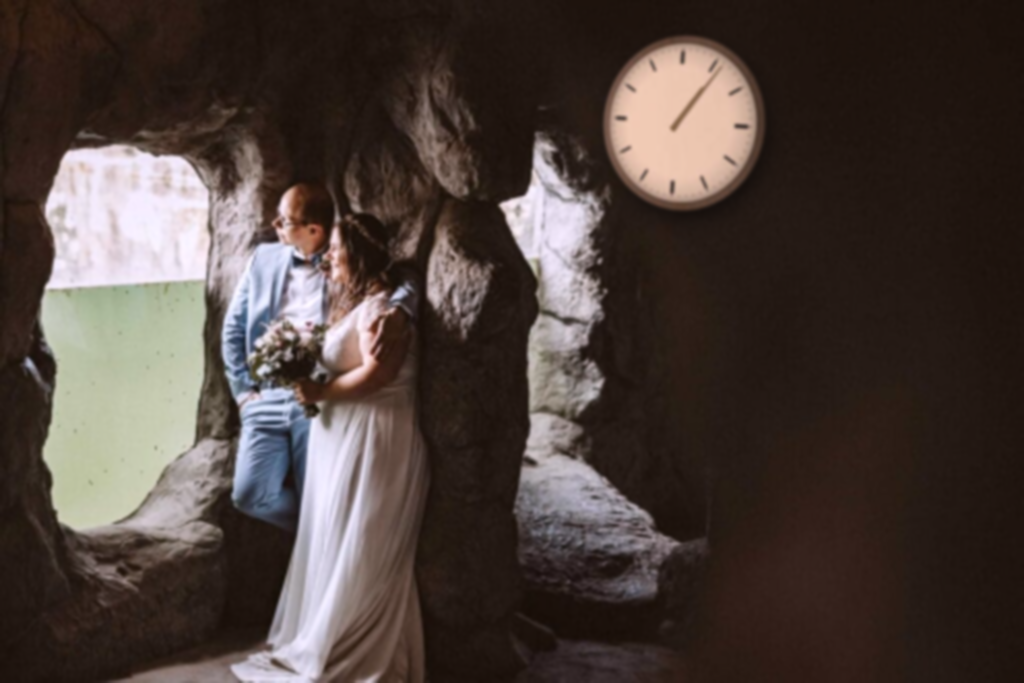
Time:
1.06
